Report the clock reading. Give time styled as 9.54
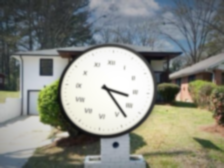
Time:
3.23
